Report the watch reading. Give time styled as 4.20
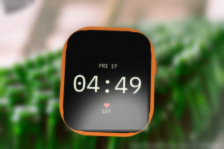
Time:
4.49
